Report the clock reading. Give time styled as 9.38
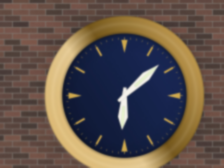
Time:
6.08
